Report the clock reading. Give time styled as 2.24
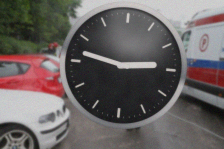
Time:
2.47
